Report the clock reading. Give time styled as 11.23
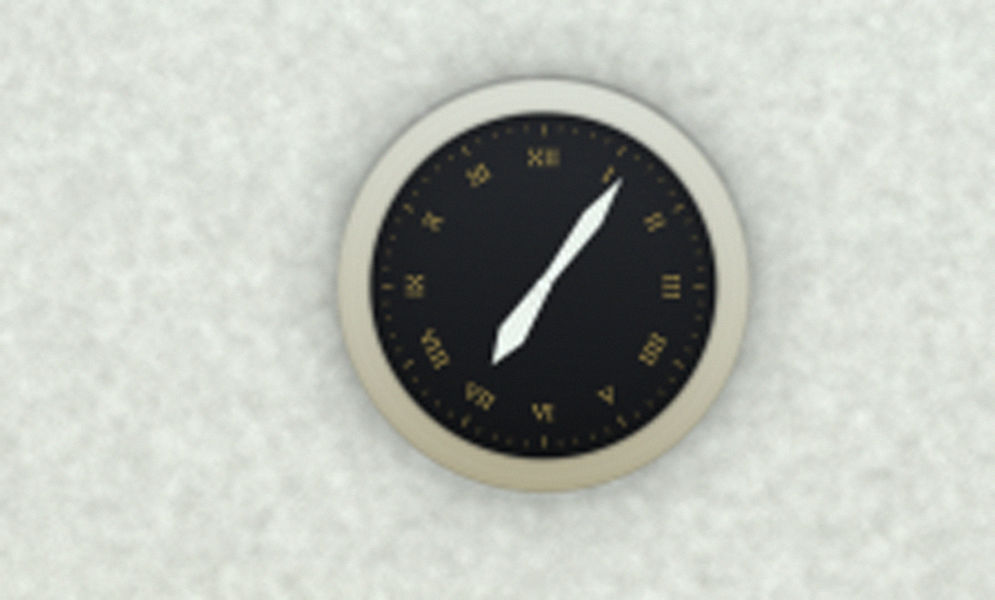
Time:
7.06
